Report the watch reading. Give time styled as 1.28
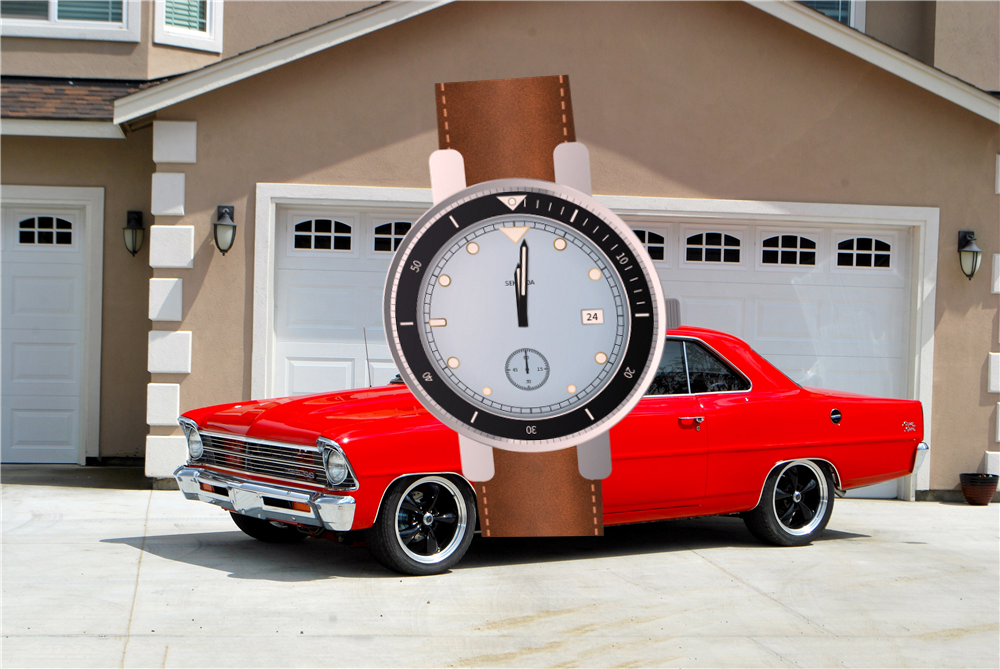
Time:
12.01
